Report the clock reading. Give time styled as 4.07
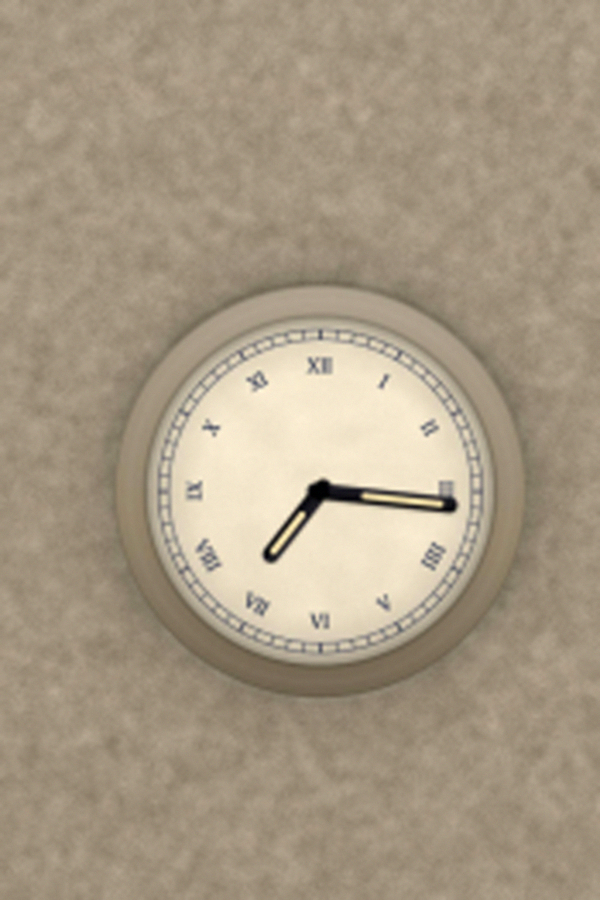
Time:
7.16
